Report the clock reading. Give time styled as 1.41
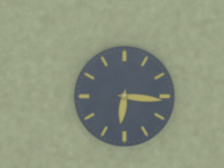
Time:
6.16
